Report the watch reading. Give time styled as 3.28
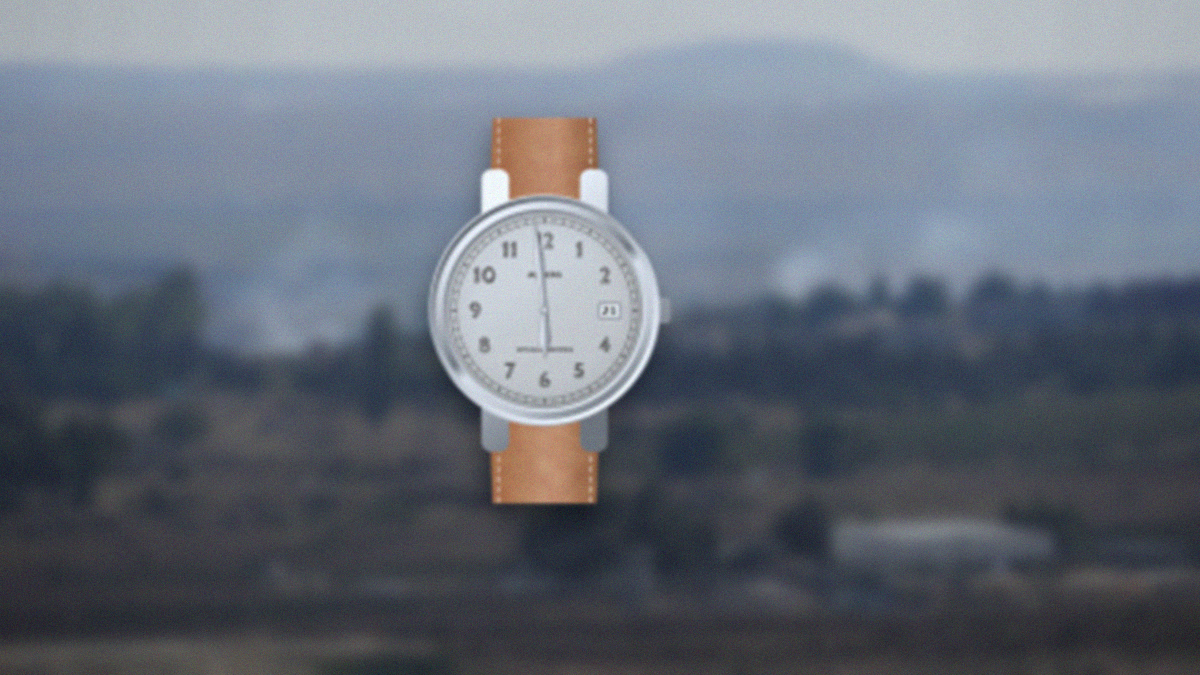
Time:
5.59
